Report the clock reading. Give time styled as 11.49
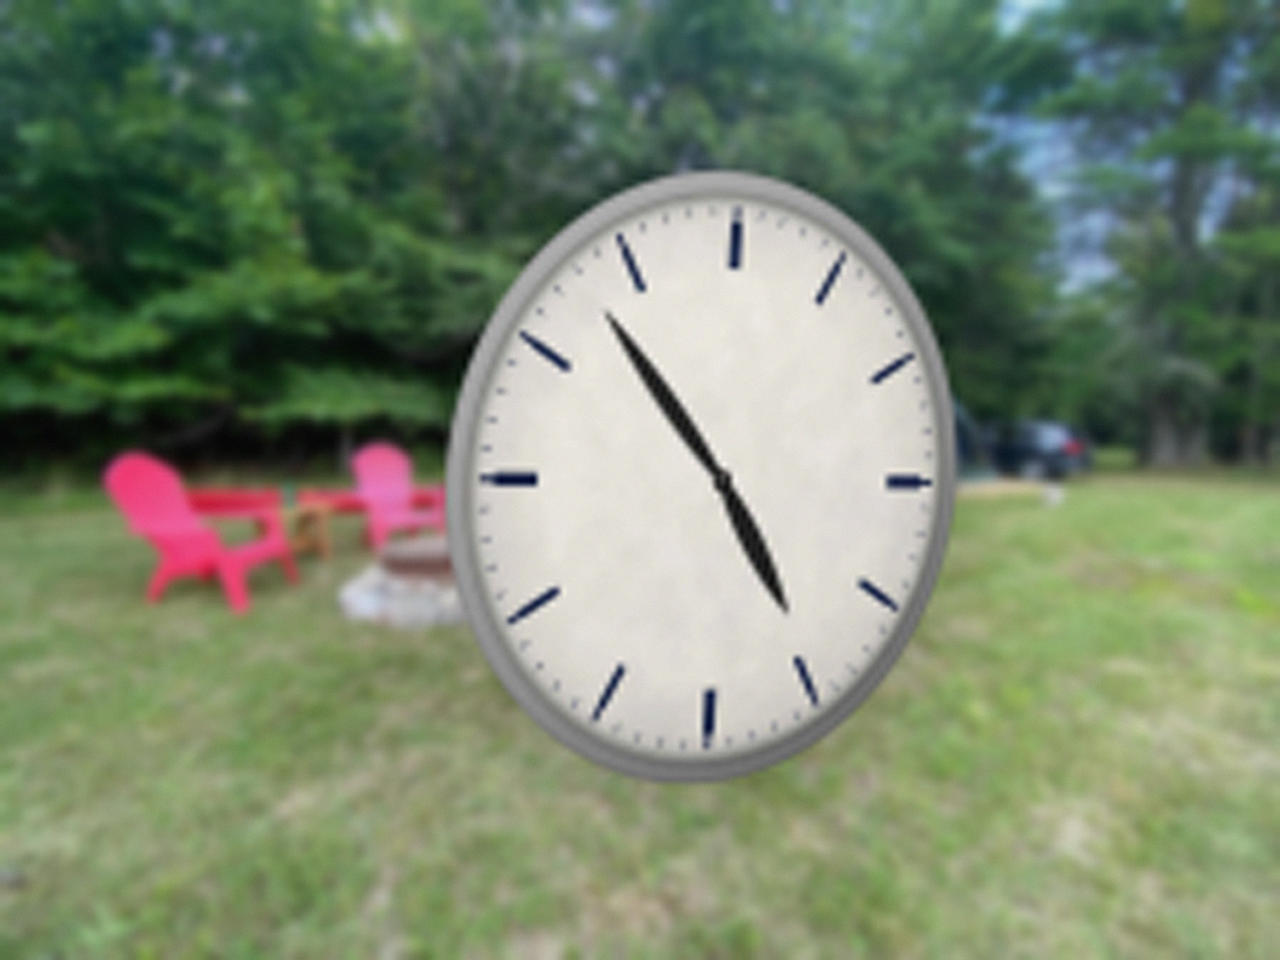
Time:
4.53
